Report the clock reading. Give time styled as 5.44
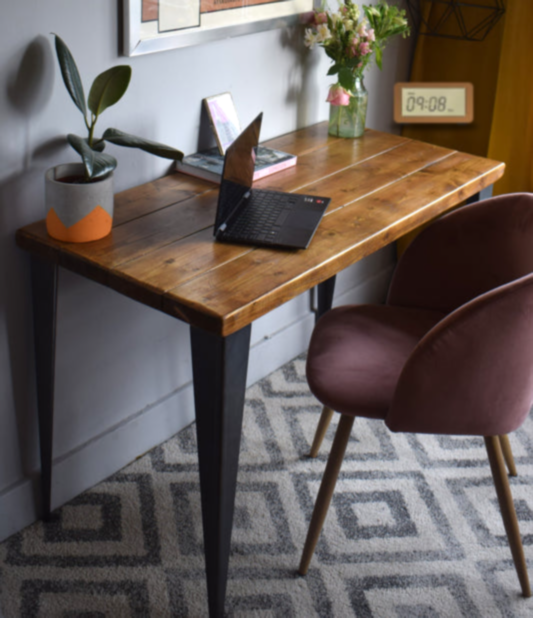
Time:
9.08
